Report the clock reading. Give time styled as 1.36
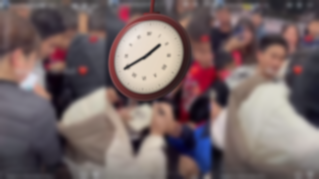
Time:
1.40
